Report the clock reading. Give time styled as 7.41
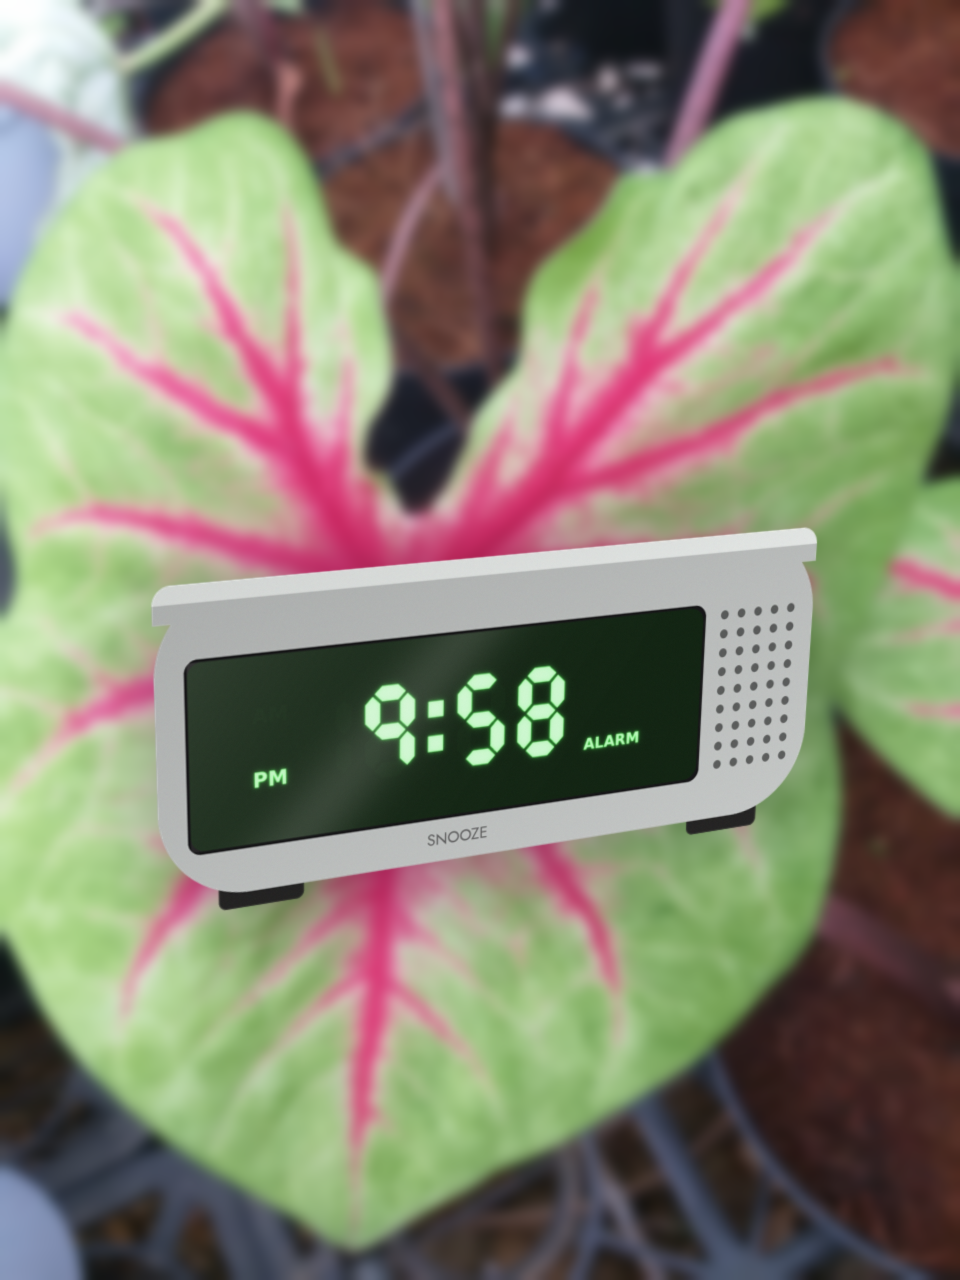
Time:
9.58
